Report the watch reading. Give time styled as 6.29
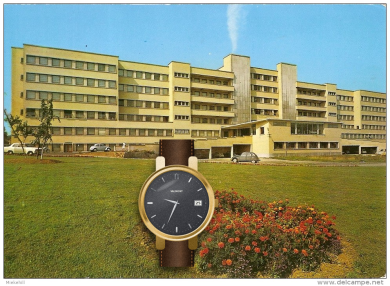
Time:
9.34
